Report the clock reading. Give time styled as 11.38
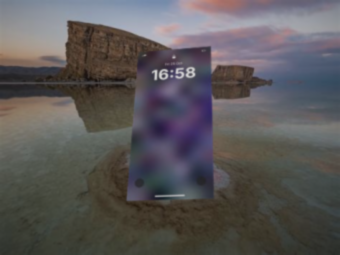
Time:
16.58
